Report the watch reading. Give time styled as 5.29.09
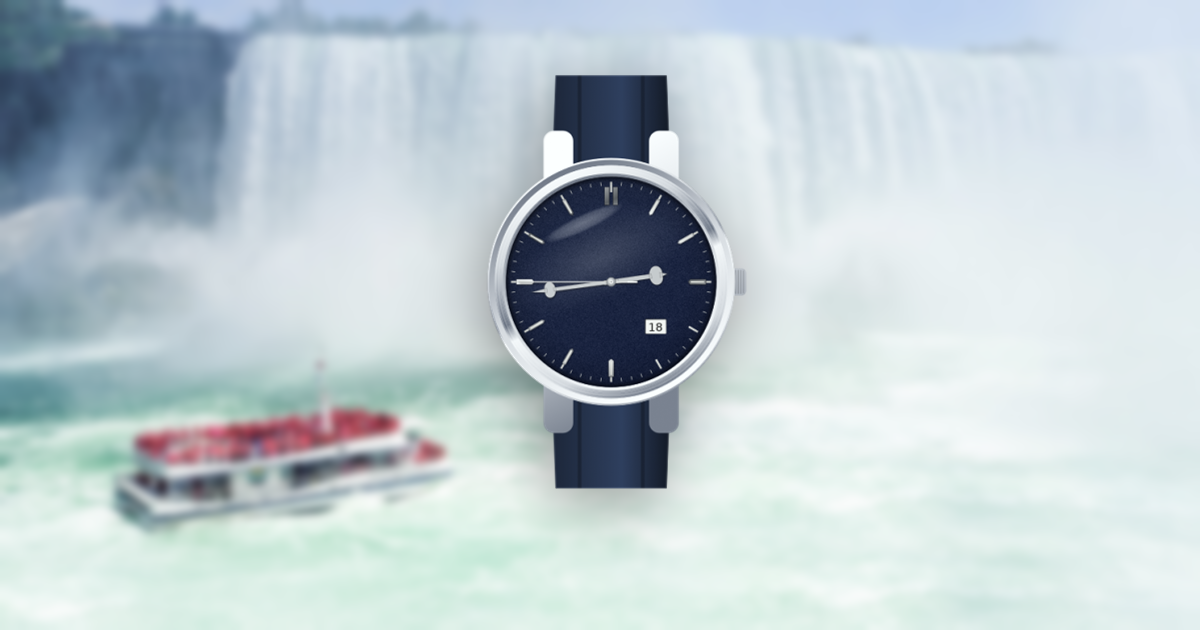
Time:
2.43.45
